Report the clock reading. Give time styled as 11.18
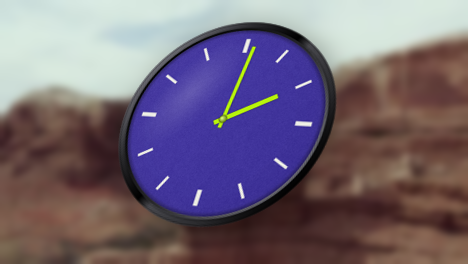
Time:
2.01
